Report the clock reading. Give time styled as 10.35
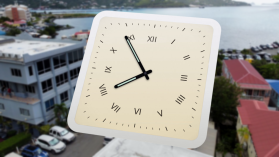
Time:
7.54
